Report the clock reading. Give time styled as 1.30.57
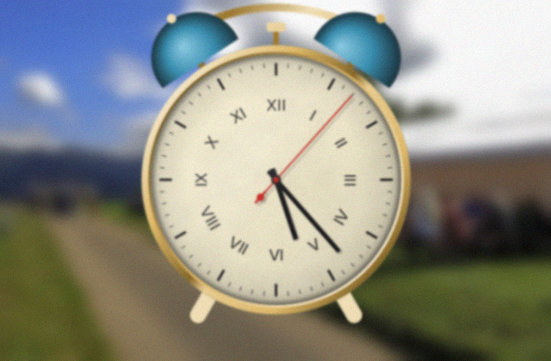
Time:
5.23.07
